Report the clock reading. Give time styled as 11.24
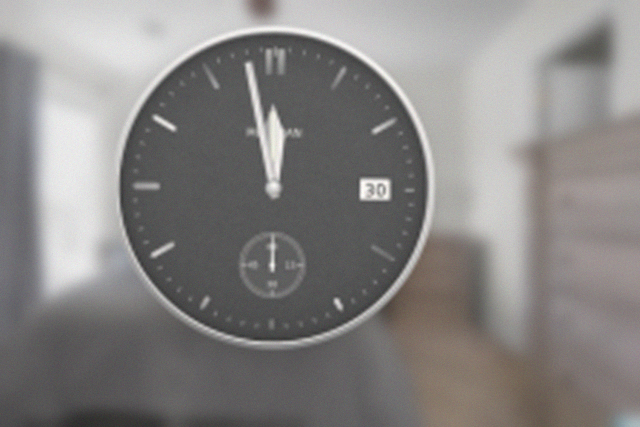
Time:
11.58
